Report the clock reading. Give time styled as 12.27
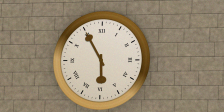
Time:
5.55
